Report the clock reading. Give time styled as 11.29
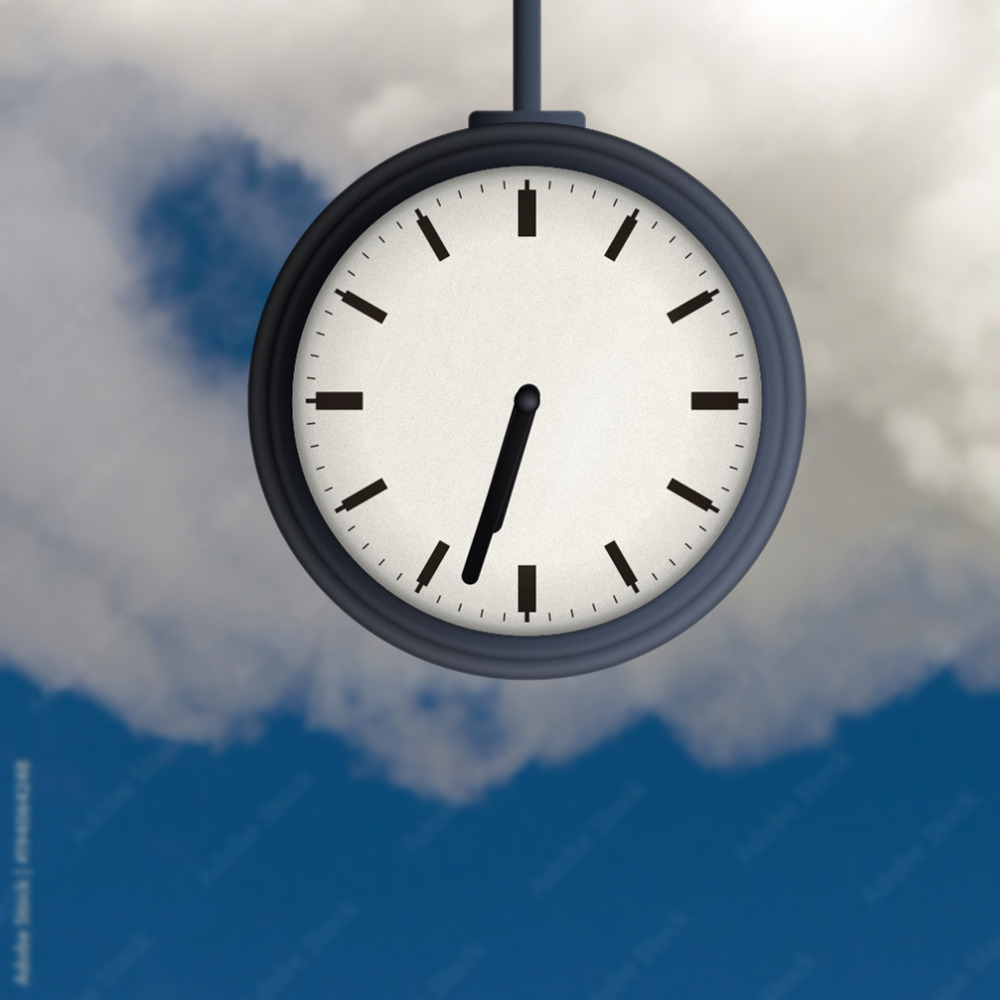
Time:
6.33
